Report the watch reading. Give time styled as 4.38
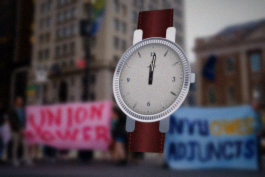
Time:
12.01
